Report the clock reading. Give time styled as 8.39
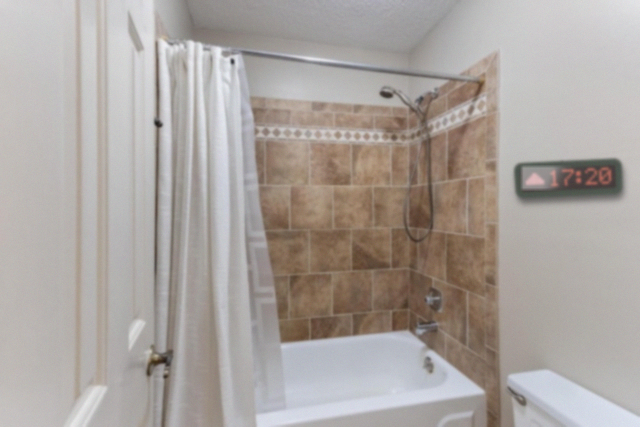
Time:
17.20
